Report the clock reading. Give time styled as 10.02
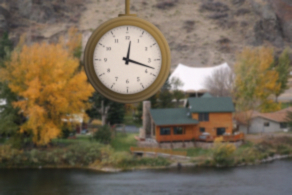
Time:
12.18
